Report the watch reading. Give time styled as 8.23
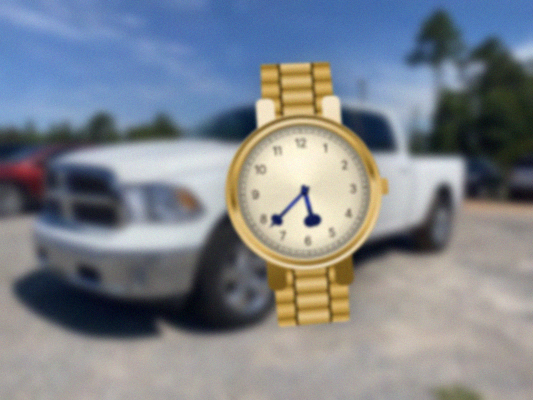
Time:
5.38
